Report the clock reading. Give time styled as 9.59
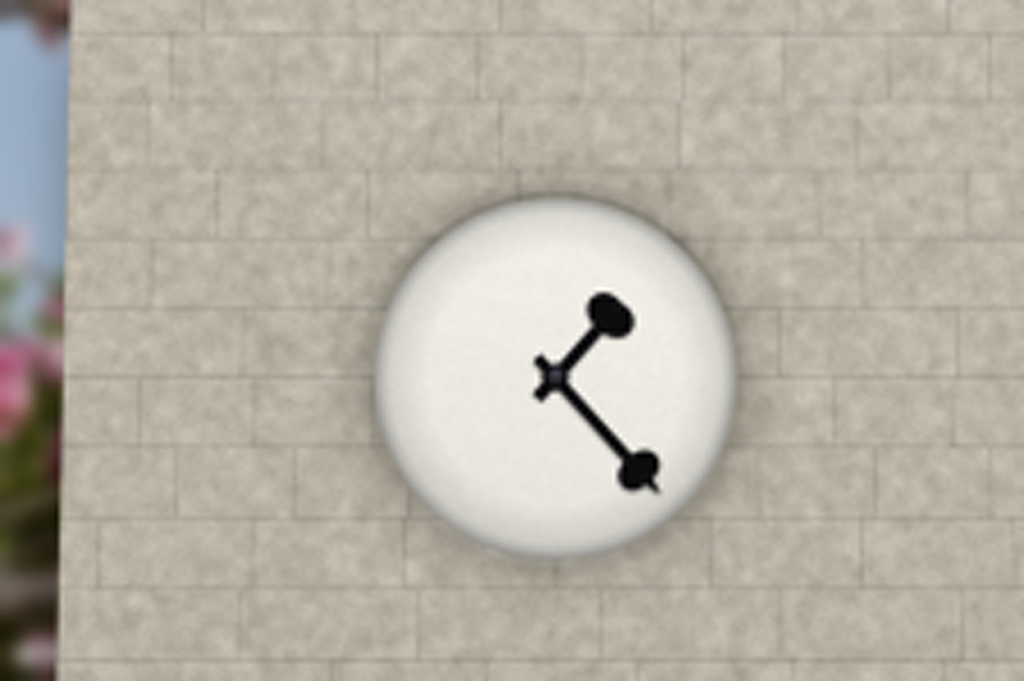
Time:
1.23
